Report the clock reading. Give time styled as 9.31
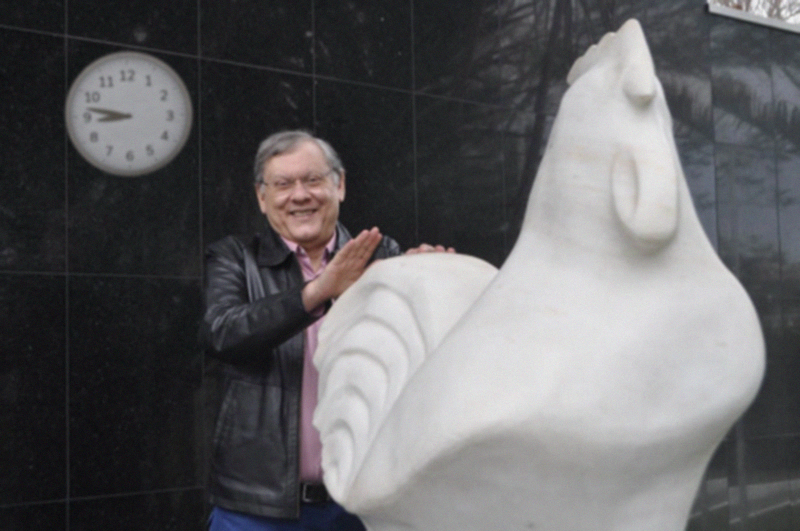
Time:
8.47
